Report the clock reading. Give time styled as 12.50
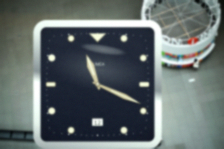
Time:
11.19
